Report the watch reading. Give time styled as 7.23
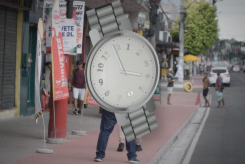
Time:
3.59
